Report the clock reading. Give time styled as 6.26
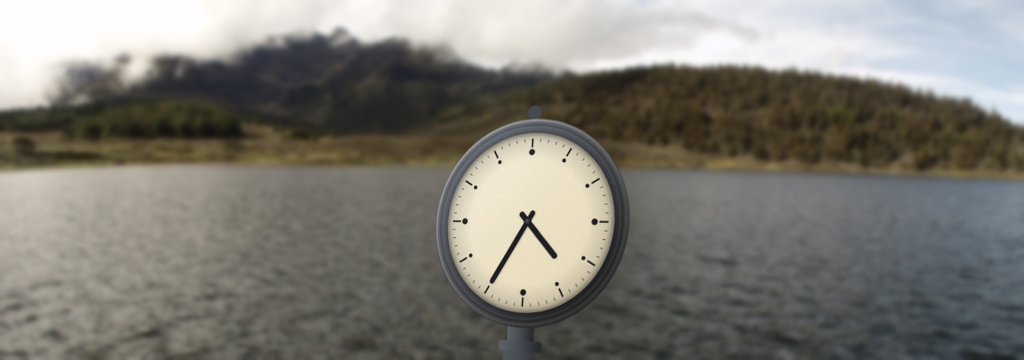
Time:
4.35
